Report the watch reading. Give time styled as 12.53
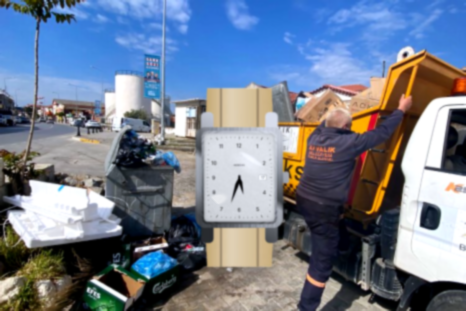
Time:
5.33
